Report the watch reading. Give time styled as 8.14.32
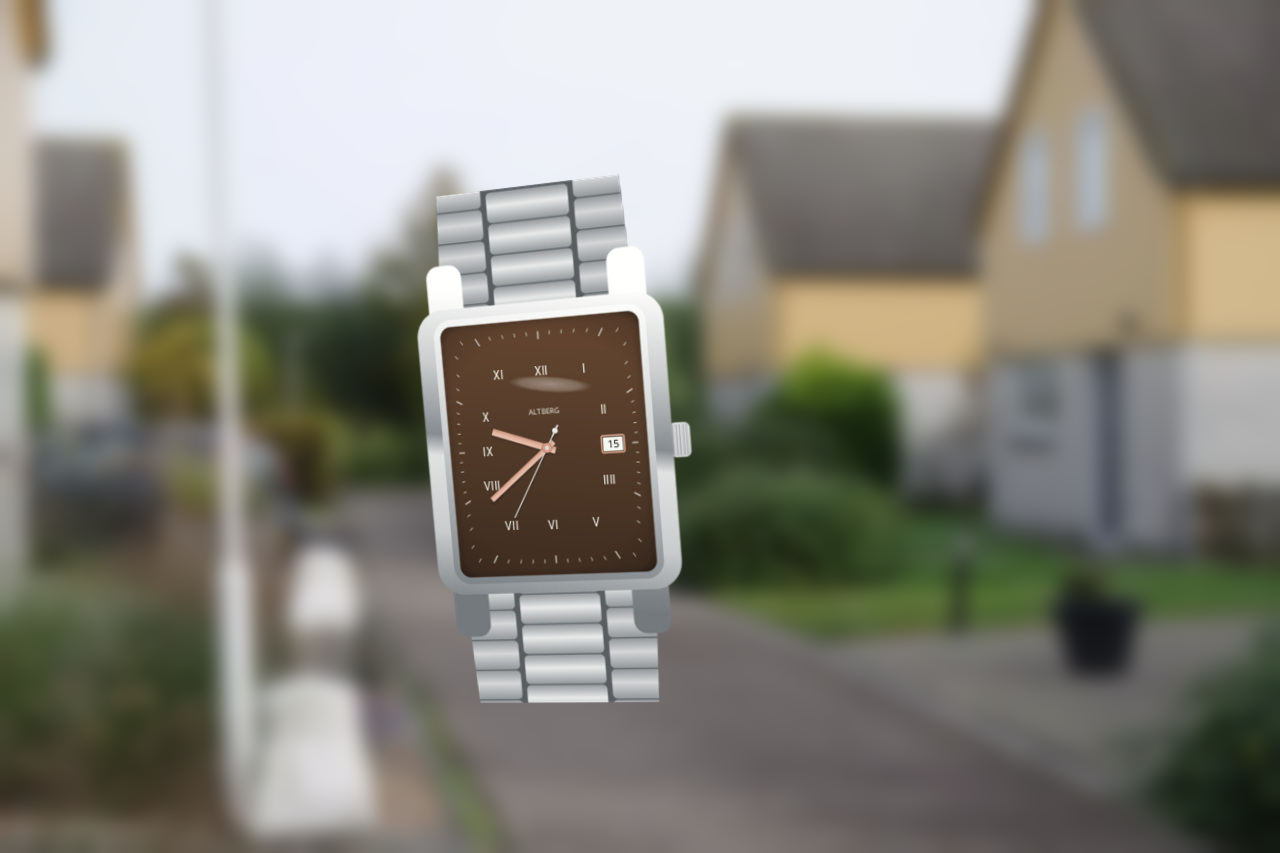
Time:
9.38.35
